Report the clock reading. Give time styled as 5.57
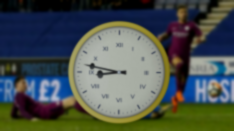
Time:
8.47
